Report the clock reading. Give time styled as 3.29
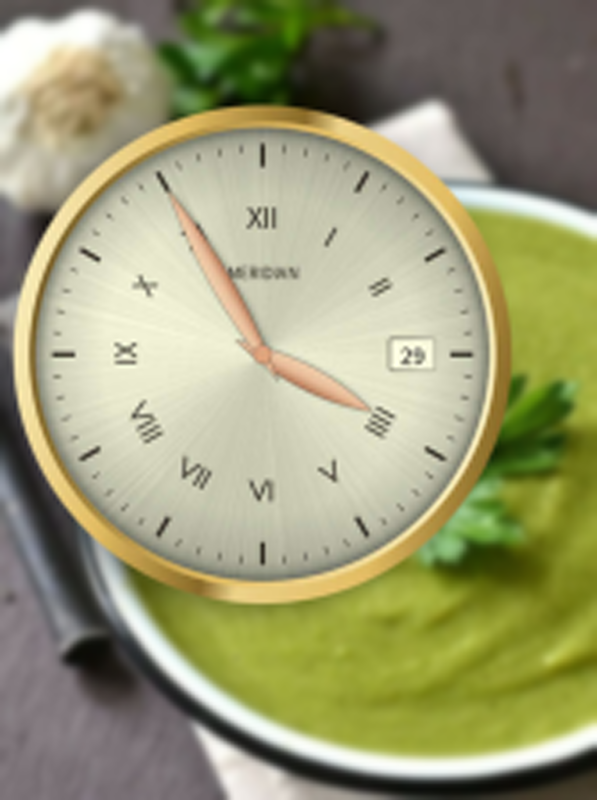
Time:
3.55
